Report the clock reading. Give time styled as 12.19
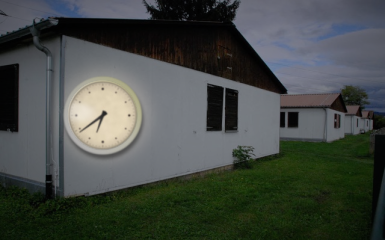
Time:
6.39
